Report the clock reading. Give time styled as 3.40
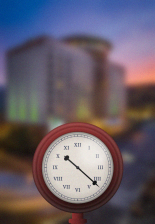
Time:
10.22
